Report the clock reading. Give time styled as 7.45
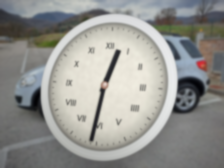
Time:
12.31
